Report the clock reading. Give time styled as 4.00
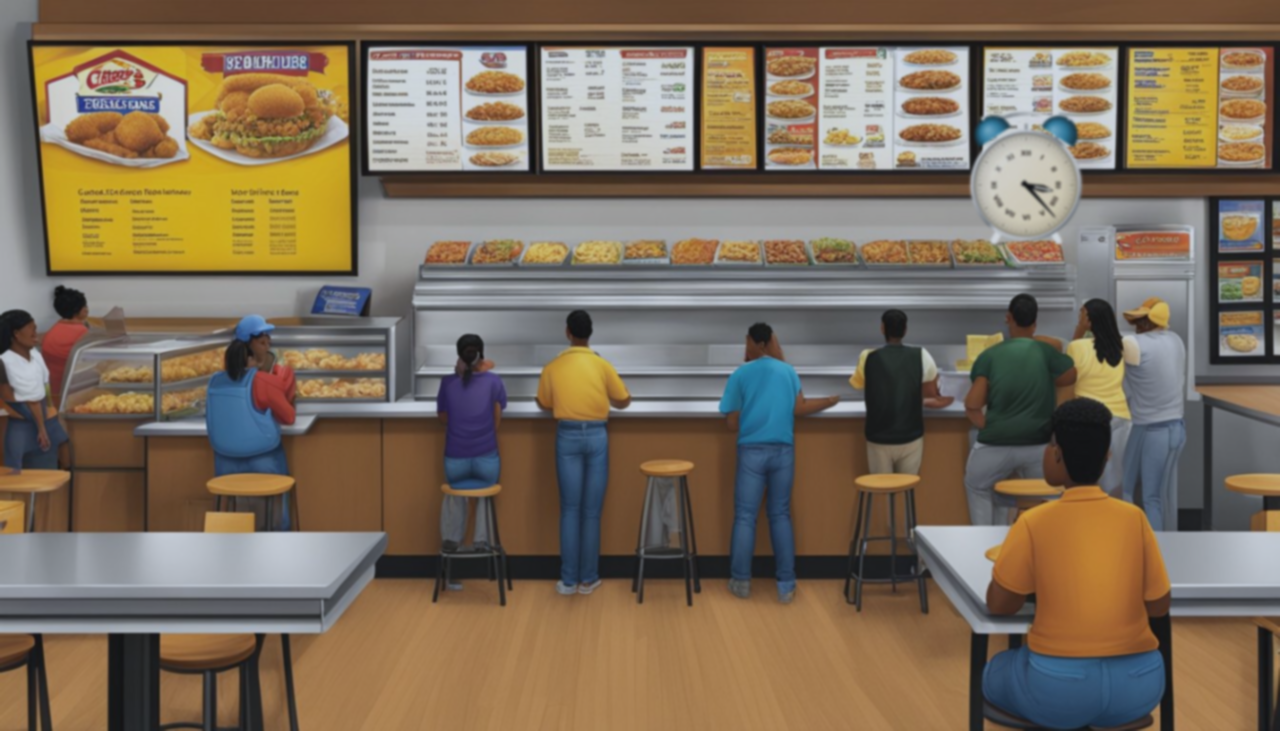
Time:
3.23
